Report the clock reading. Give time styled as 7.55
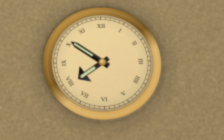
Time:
7.51
